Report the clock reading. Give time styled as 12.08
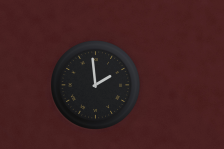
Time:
1.59
